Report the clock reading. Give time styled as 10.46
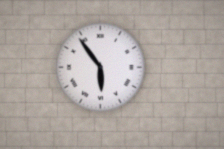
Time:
5.54
